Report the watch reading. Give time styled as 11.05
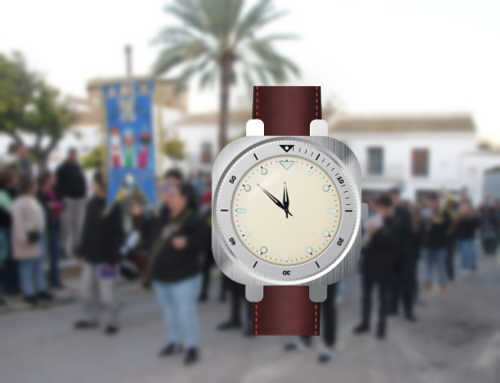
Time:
11.52
